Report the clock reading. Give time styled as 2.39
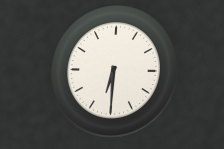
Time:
6.30
